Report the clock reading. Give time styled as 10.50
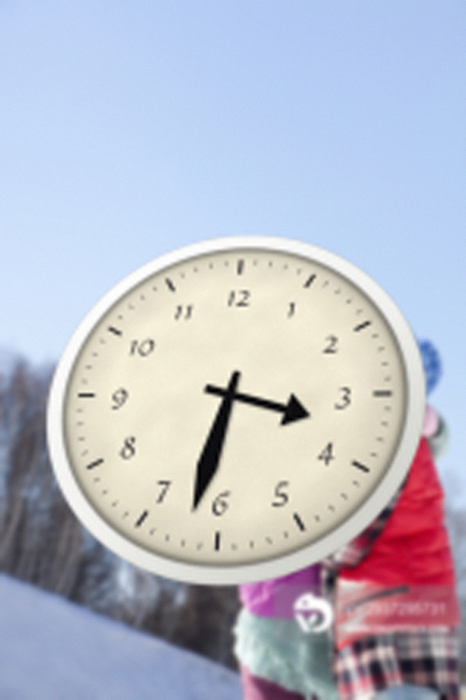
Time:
3.32
